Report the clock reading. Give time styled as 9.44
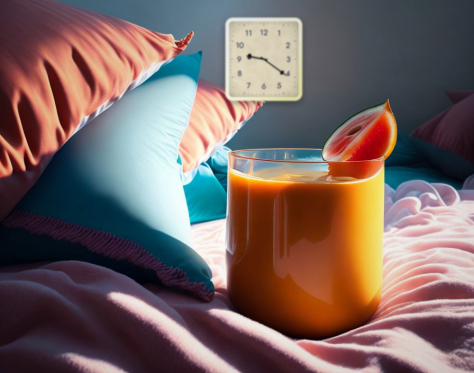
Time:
9.21
